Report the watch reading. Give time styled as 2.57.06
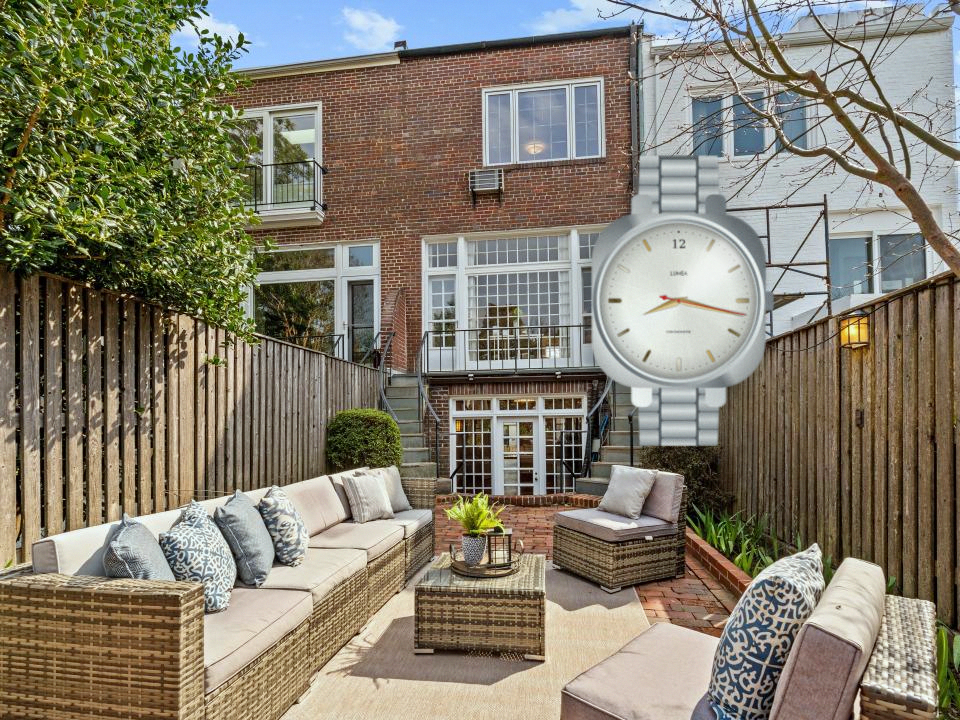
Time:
8.17.17
